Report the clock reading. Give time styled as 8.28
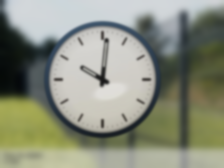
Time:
10.01
